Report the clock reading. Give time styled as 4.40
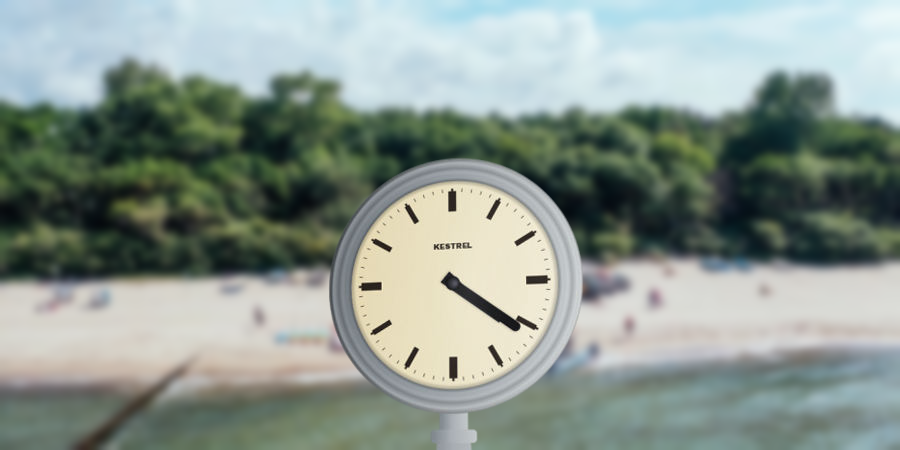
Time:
4.21
